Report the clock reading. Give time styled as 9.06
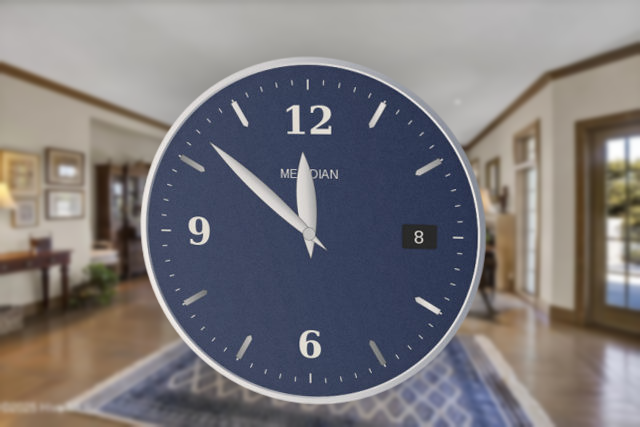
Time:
11.52
